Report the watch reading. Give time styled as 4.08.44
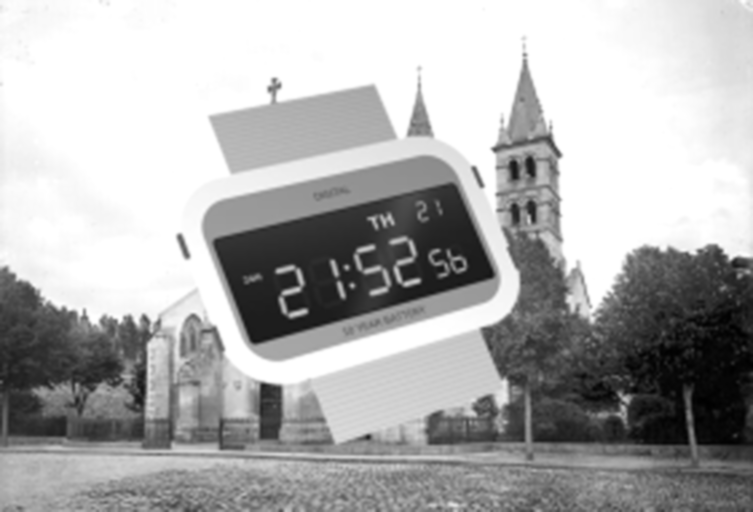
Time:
21.52.56
